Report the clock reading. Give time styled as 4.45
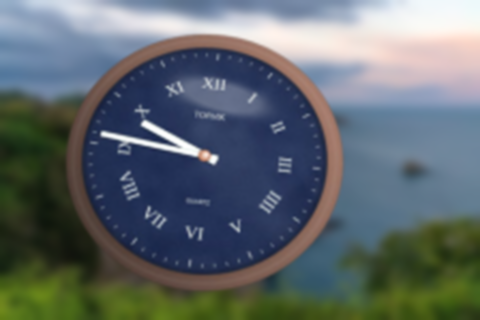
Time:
9.46
